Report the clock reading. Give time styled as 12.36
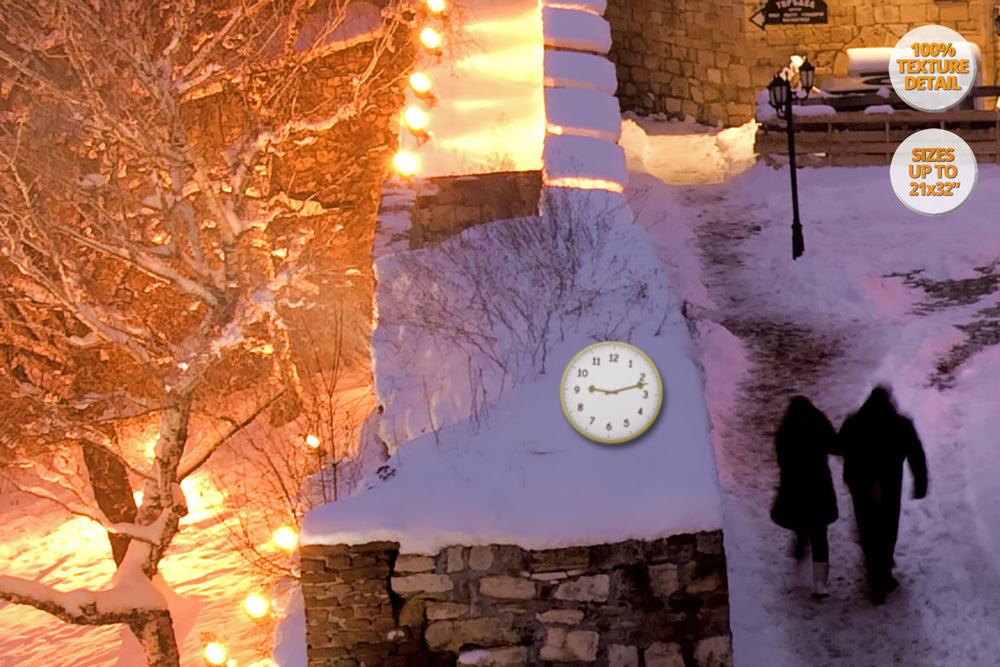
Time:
9.12
